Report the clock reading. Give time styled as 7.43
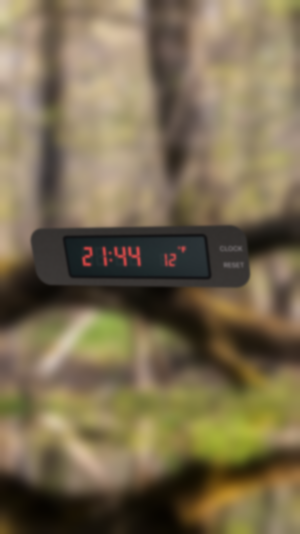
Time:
21.44
